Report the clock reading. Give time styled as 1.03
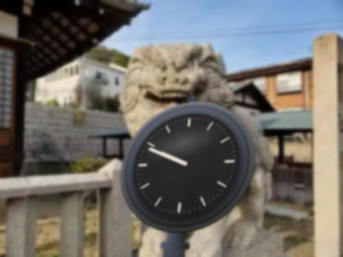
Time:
9.49
